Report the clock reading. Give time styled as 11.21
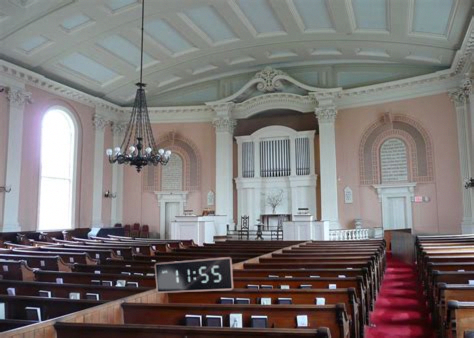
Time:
11.55
